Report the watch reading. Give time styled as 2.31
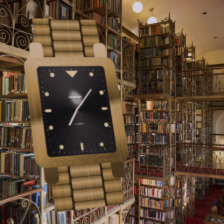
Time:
7.07
